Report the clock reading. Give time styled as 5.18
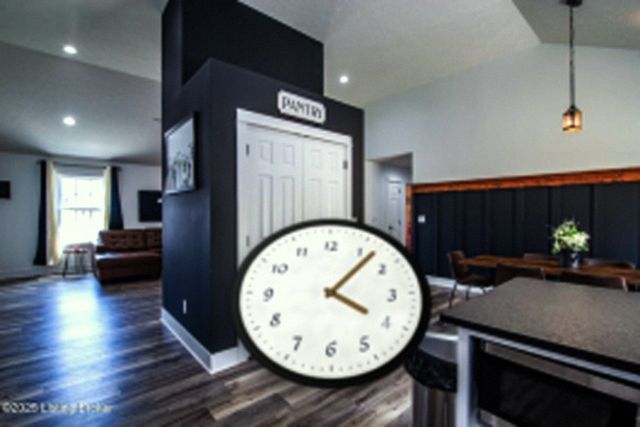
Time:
4.07
